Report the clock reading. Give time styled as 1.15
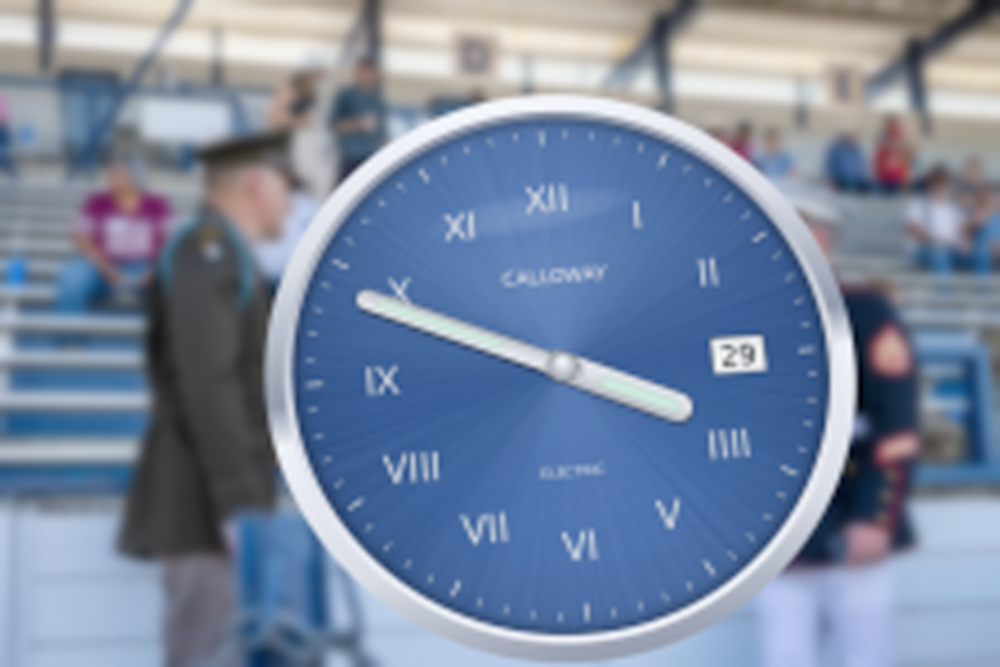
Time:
3.49
